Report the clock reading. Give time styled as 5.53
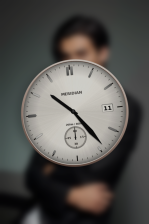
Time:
10.24
